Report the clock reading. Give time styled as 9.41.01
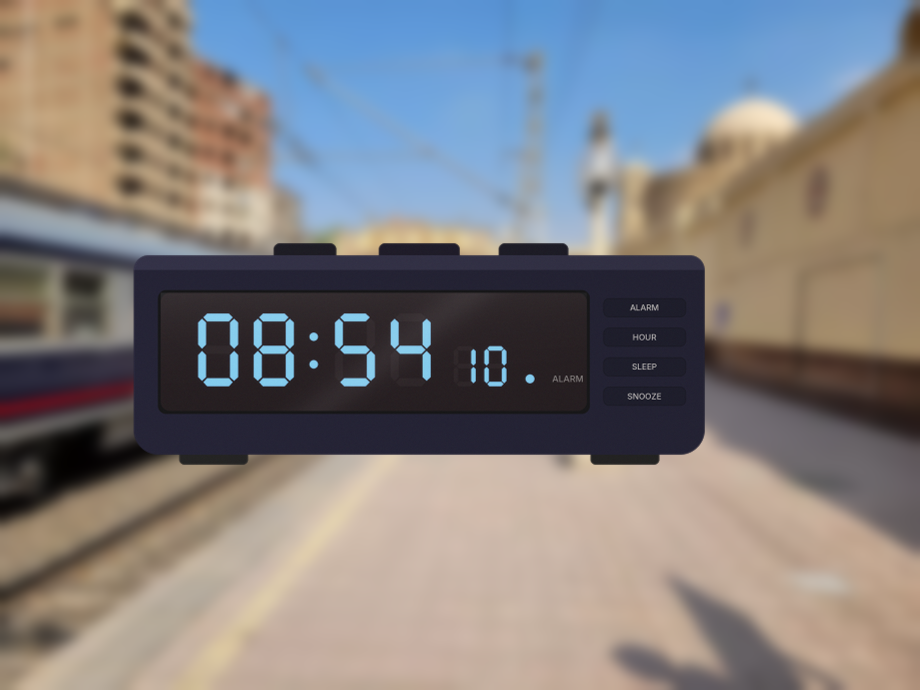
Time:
8.54.10
